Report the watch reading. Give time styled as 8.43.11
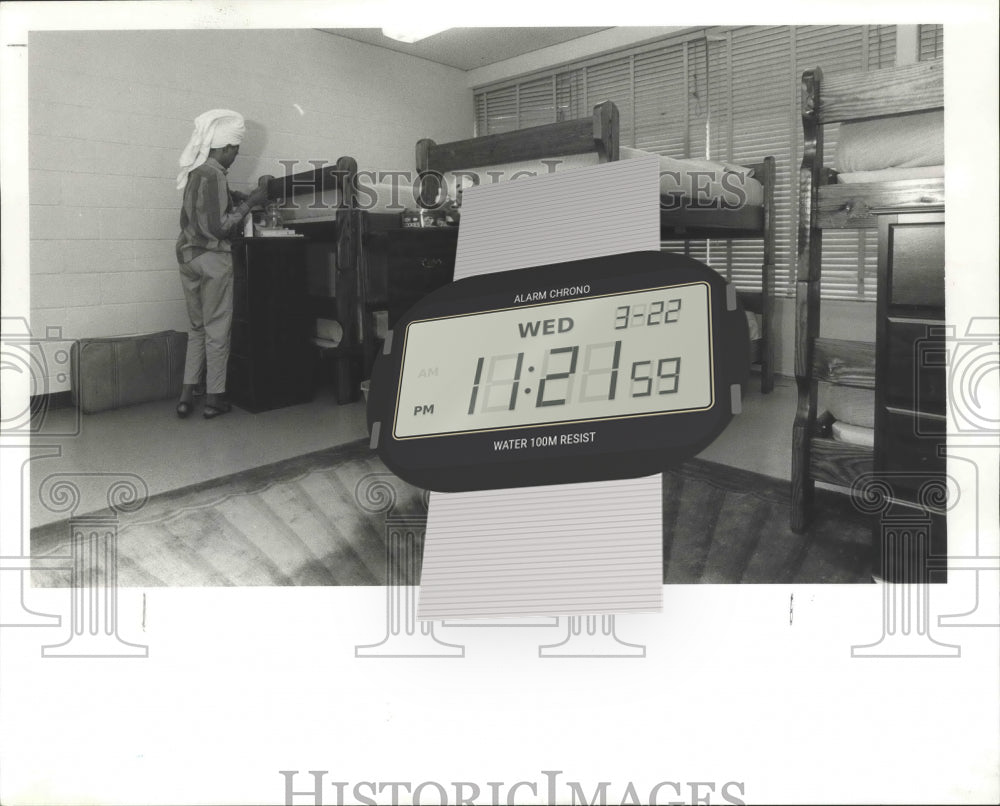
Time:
11.21.59
